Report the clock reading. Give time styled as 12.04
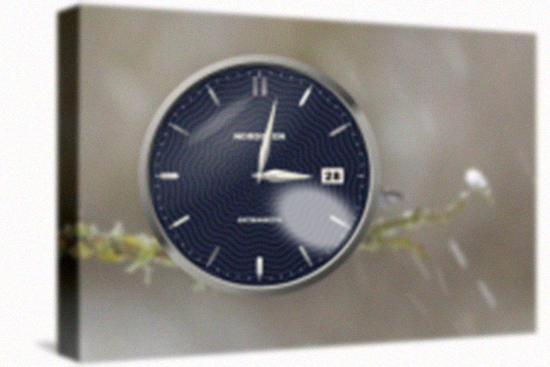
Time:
3.02
